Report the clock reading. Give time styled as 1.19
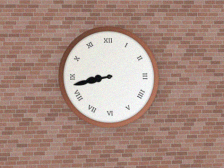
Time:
8.43
